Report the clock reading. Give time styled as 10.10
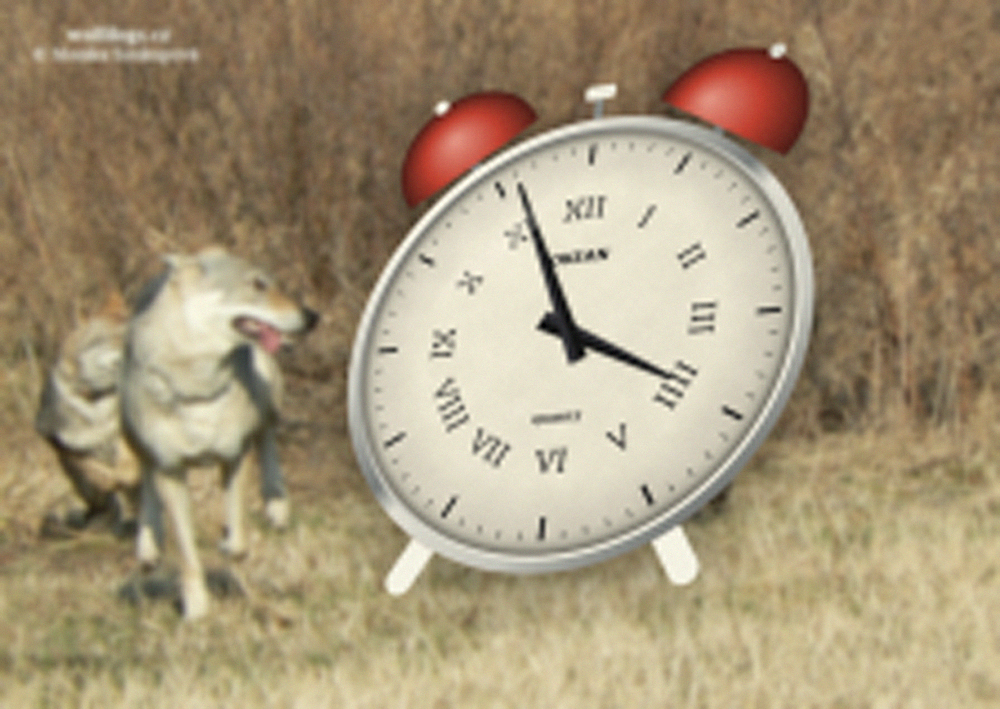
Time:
3.56
